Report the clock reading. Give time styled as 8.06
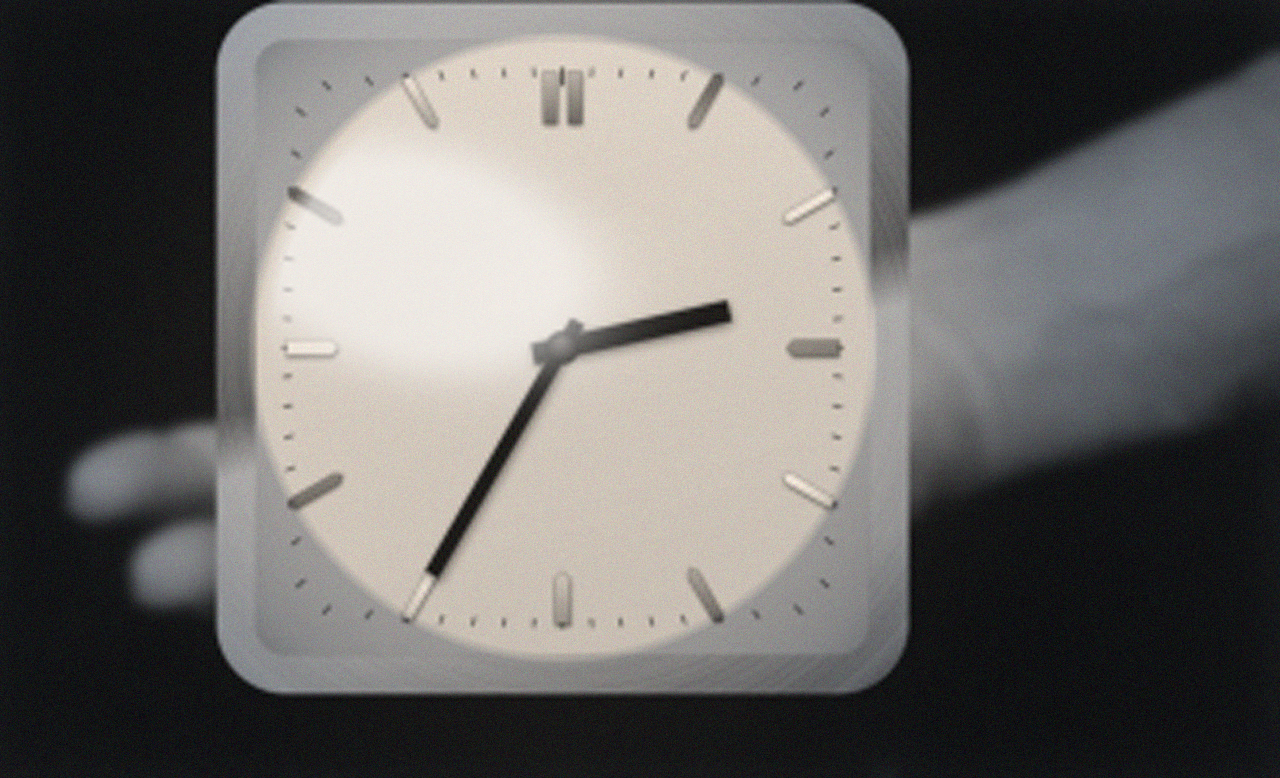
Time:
2.35
